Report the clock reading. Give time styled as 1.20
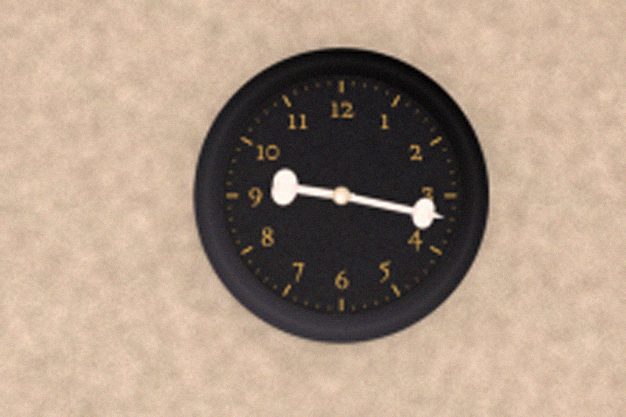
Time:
9.17
